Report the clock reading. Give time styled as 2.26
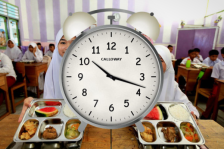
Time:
10.18
